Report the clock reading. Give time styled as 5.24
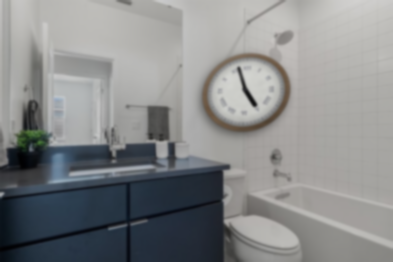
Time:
4.57
